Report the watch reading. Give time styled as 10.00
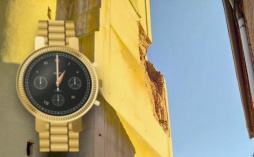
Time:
1.00
